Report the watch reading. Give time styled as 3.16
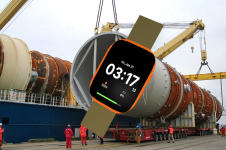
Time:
3.17
